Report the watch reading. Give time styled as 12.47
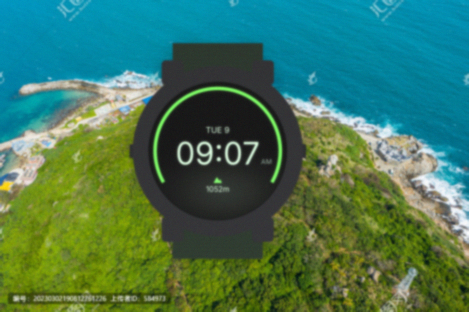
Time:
9.07
